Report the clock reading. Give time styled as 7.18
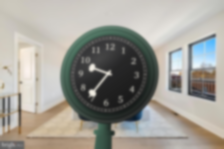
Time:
9.36
